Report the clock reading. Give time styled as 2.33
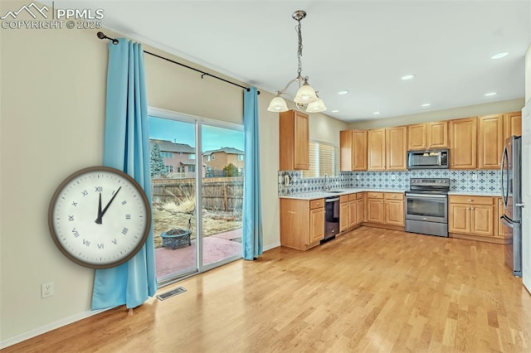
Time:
12.06
